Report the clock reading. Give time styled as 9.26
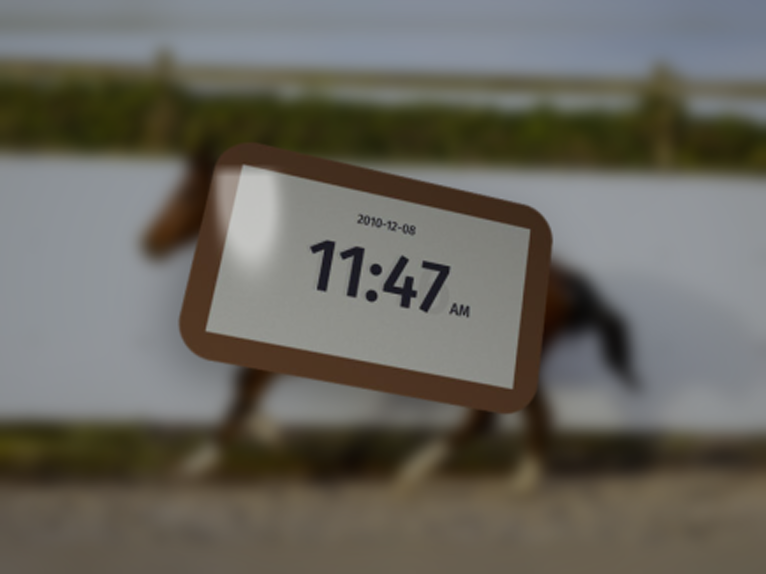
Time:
11.47
